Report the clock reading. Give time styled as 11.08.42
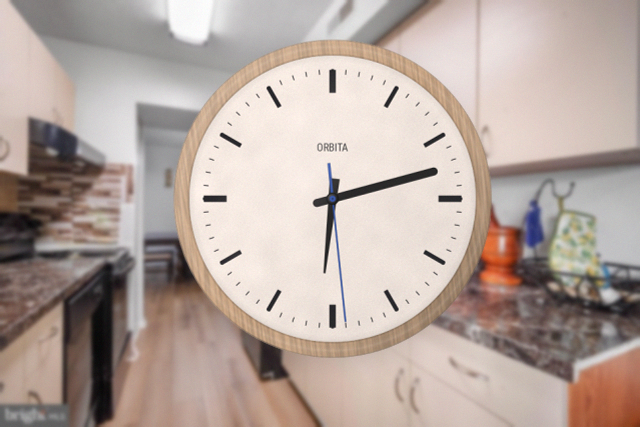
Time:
6.12.29
